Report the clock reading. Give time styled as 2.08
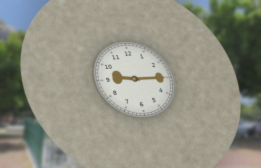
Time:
9.15
